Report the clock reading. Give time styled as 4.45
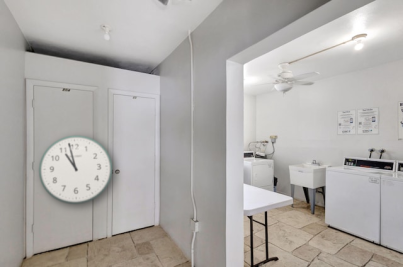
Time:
10.58
